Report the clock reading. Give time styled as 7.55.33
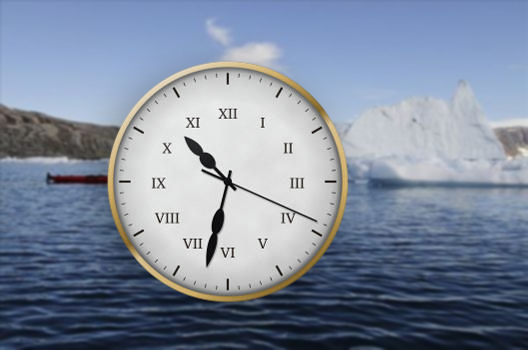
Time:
10.32.19
